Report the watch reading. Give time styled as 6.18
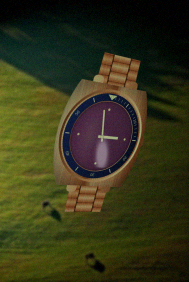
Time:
2.58
